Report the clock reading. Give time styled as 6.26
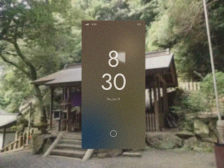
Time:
8.30
